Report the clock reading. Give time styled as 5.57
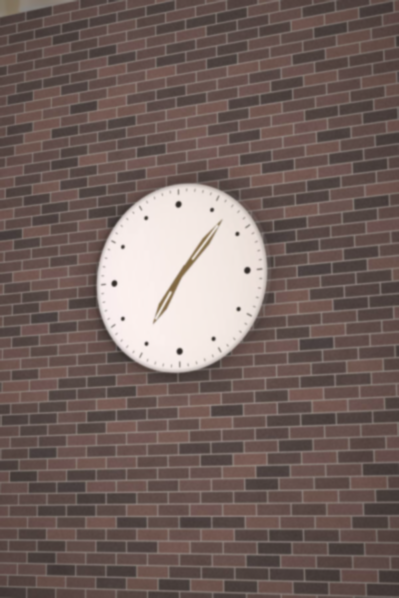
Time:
7.07
